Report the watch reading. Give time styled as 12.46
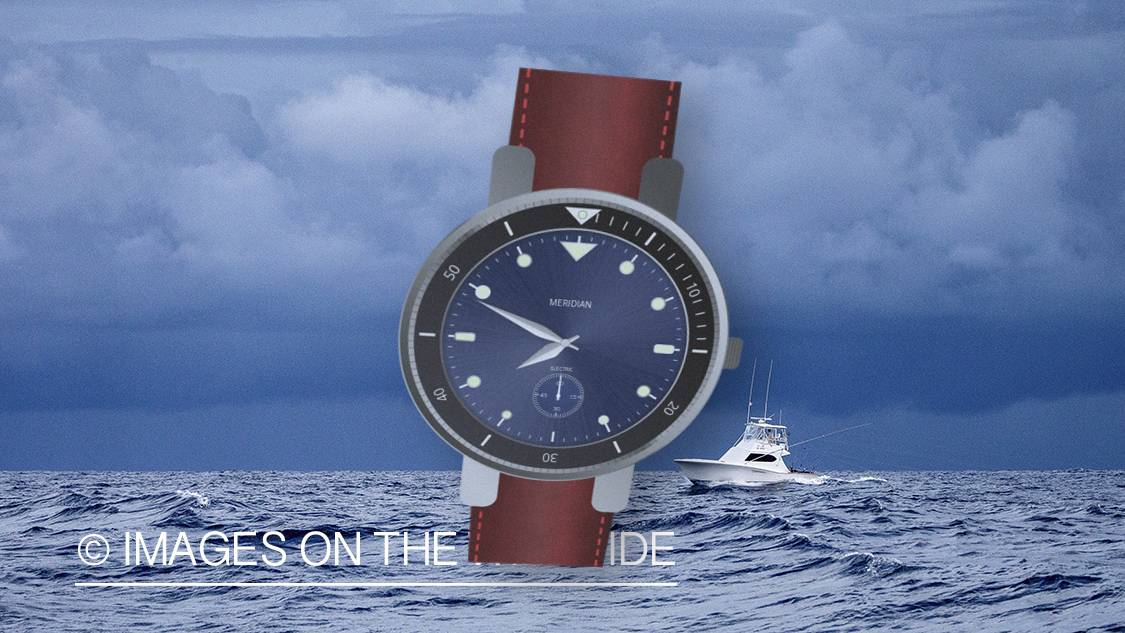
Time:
7.49
